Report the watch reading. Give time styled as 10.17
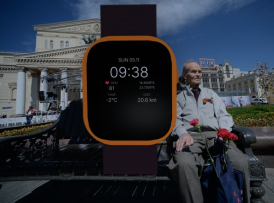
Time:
9.38
